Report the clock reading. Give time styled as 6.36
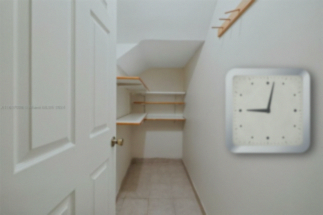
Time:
9.02
